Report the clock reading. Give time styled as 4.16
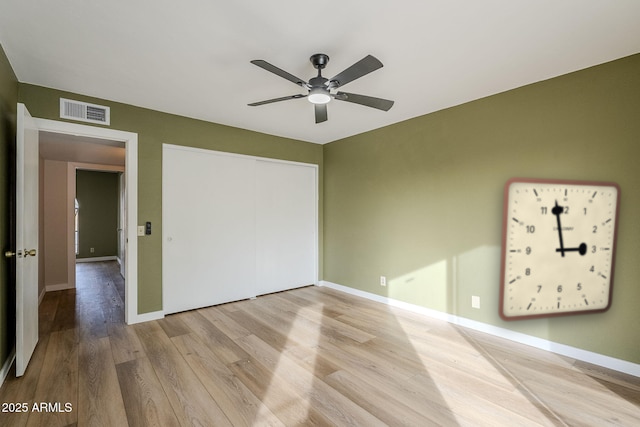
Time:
2.58
